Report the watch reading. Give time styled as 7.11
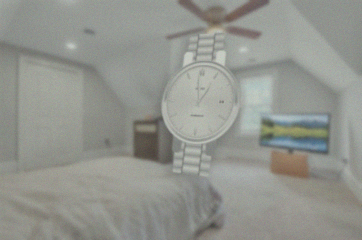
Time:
12.59
